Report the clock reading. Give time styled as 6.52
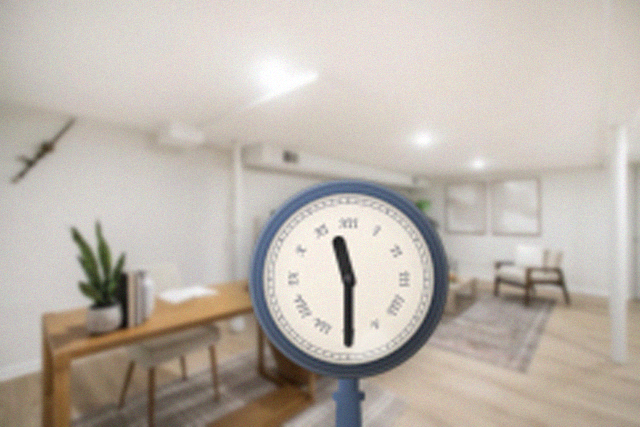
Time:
11.30
